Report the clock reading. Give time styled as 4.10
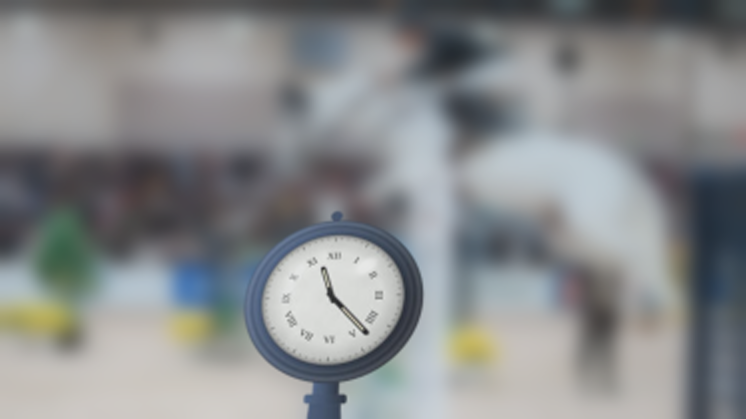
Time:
11.23
